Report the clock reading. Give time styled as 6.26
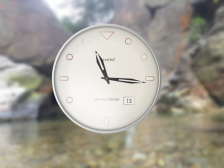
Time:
11.16
